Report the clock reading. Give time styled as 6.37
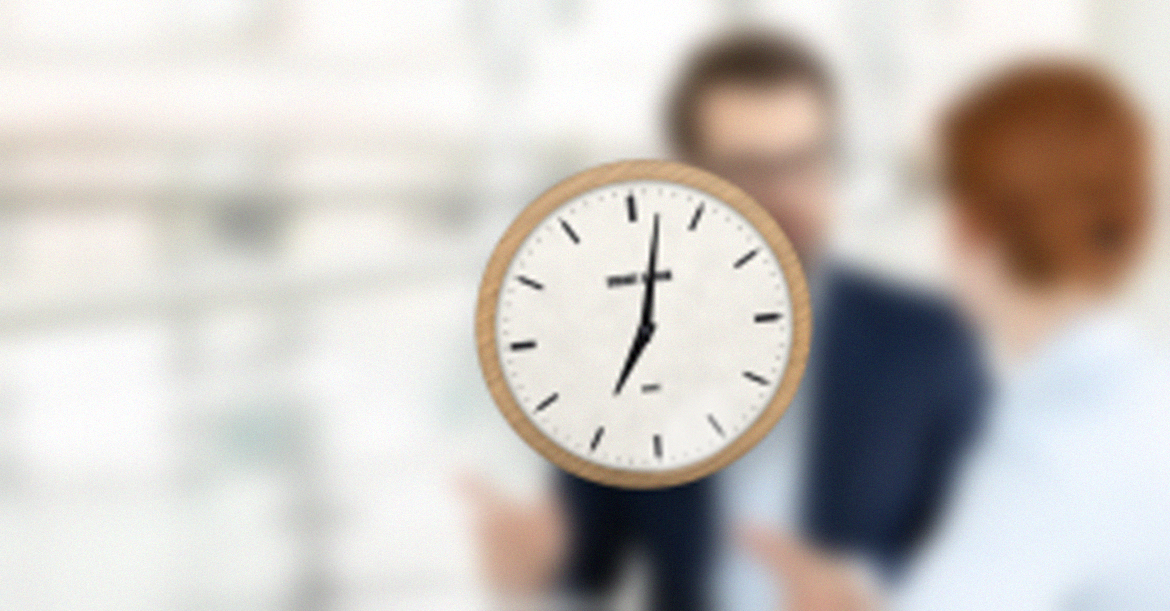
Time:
7.02
